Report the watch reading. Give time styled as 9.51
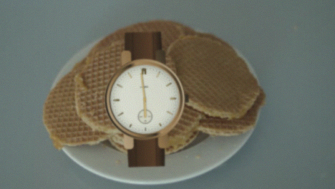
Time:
5.59
